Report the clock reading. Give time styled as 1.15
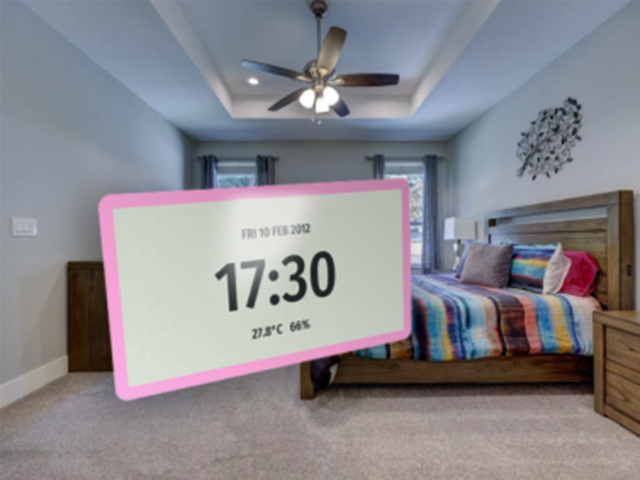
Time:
17.30
